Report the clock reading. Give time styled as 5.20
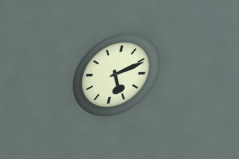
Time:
5.11
